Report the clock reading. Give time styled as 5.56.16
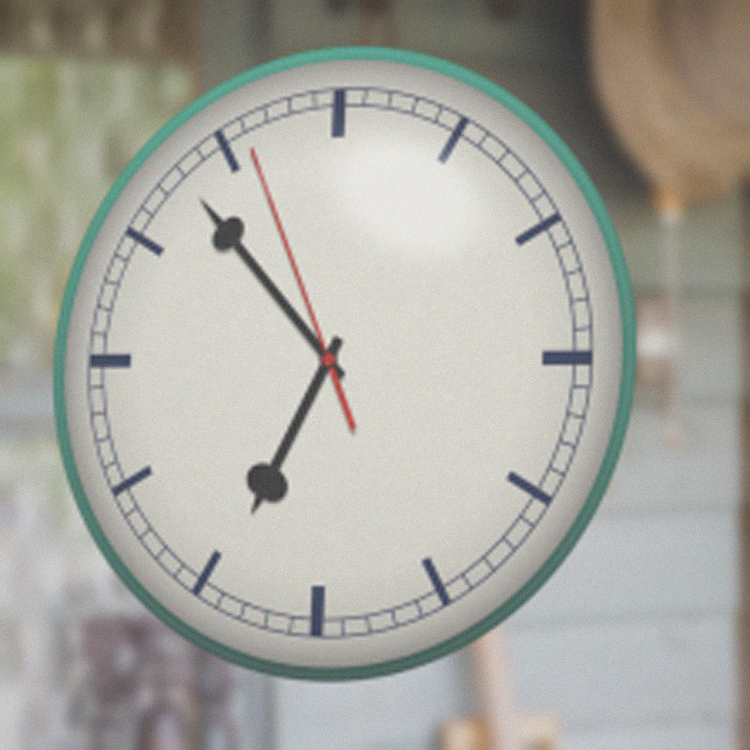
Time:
6.52.56
